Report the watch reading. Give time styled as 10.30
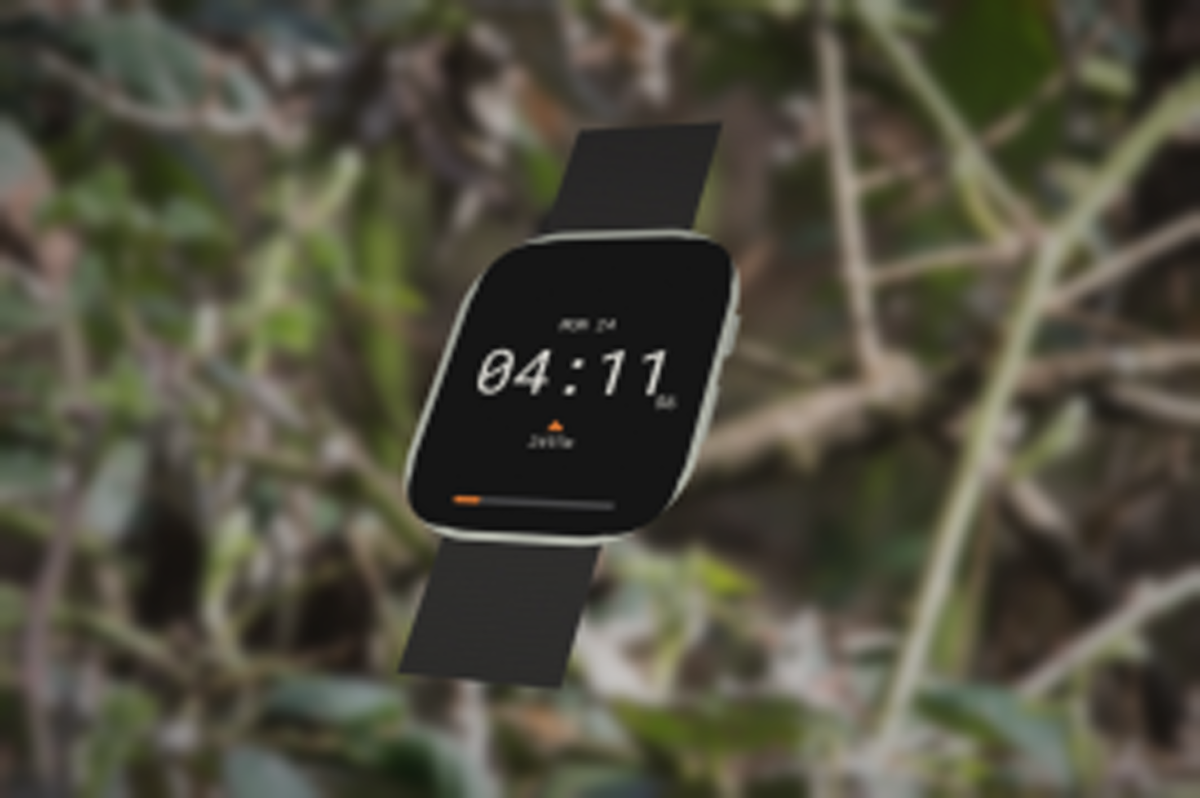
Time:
4.11
